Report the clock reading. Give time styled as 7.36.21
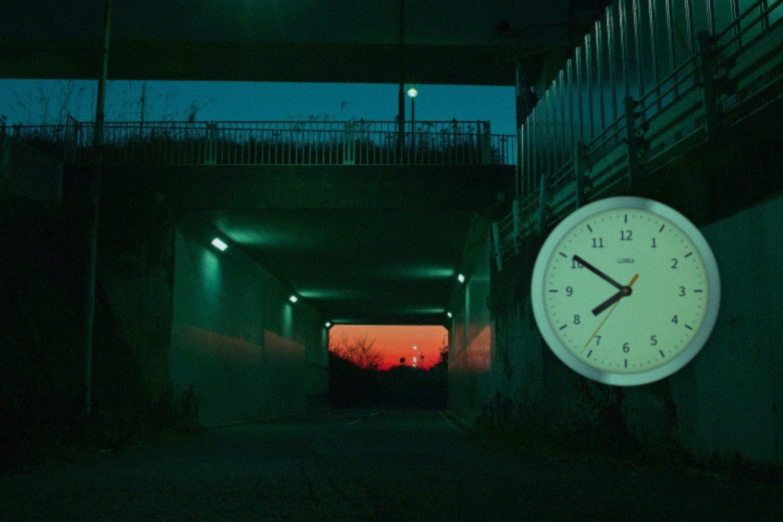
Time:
7.50.36
